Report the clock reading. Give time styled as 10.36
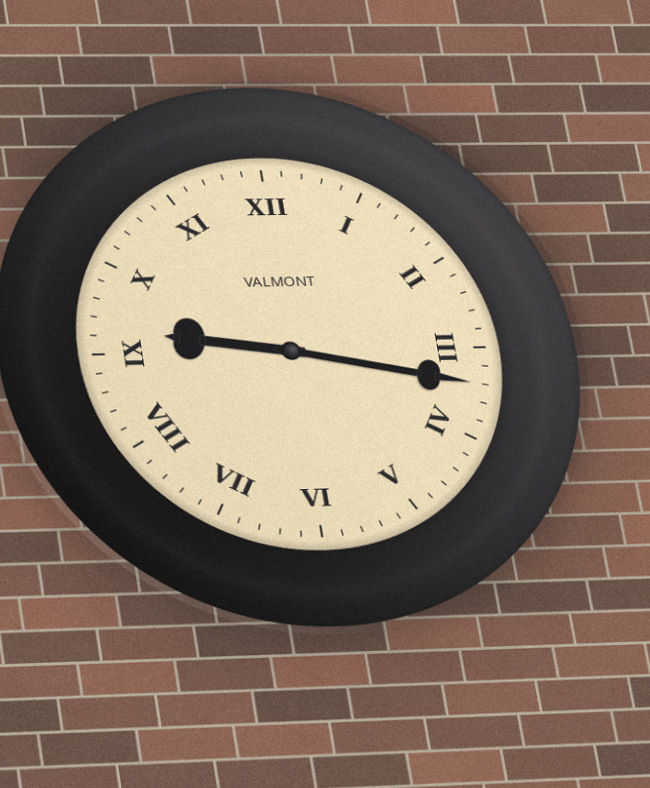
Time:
9.17
